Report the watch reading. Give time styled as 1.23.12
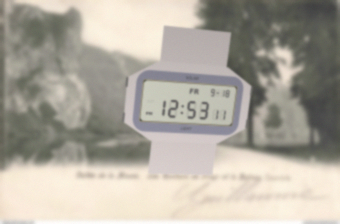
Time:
12.53.11
